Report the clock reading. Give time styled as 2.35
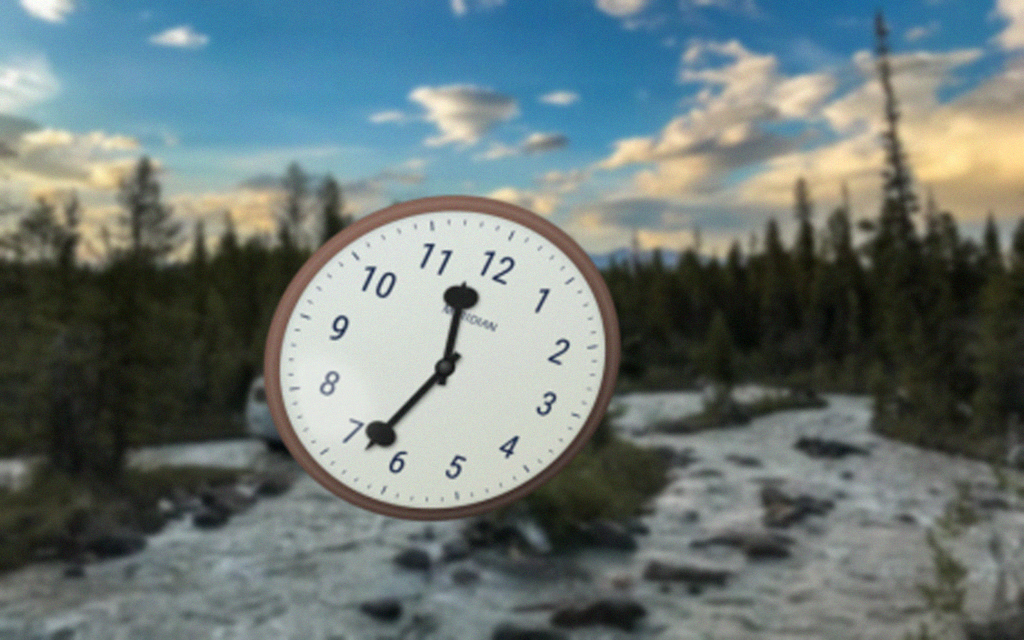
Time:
11.33
